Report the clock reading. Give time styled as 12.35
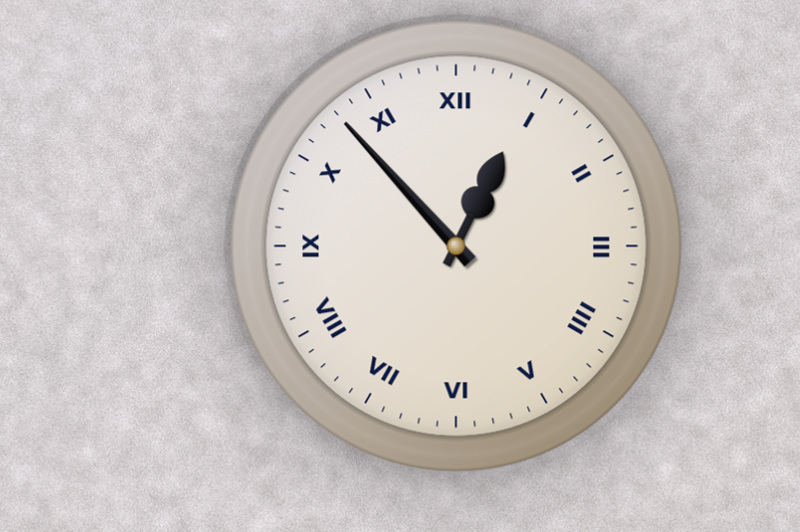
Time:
12.53
